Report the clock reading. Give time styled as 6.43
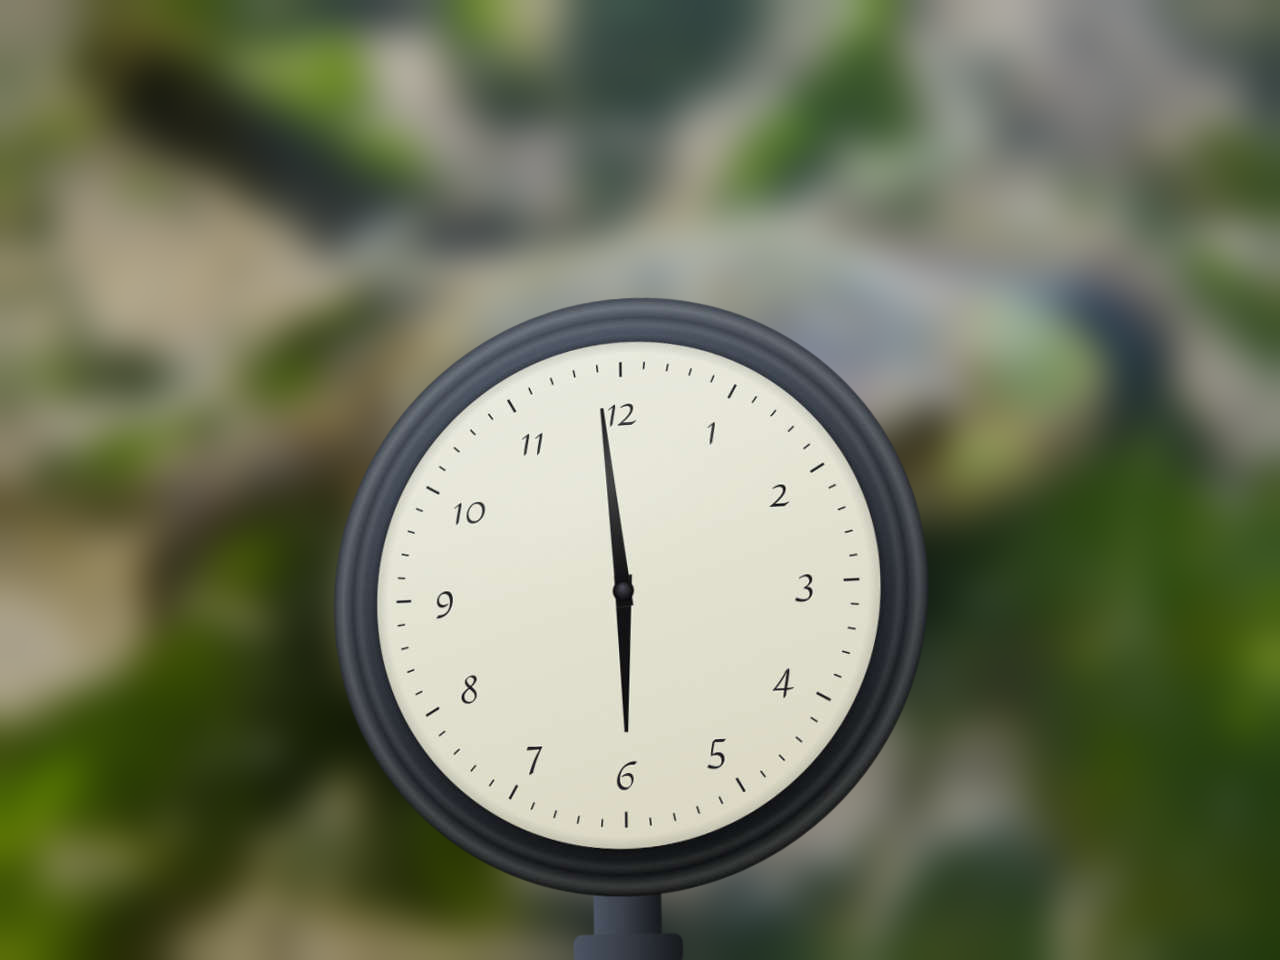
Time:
5.59
